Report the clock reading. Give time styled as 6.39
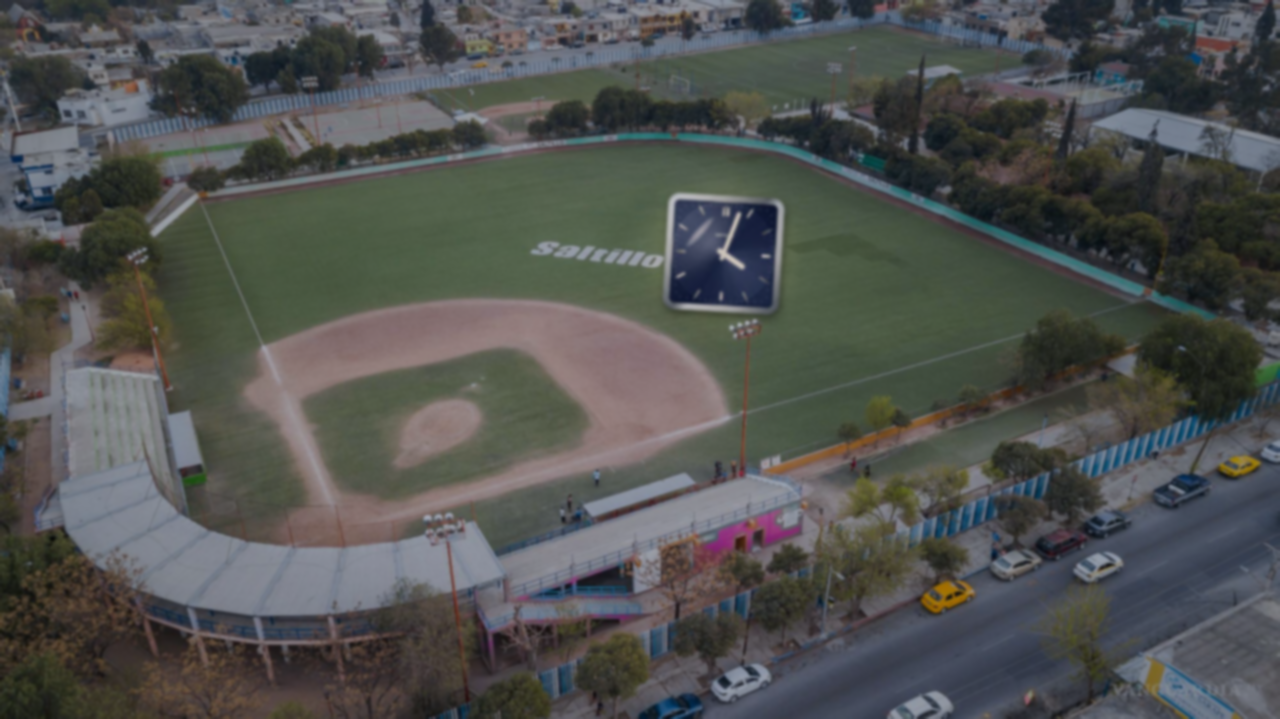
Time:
4.03
